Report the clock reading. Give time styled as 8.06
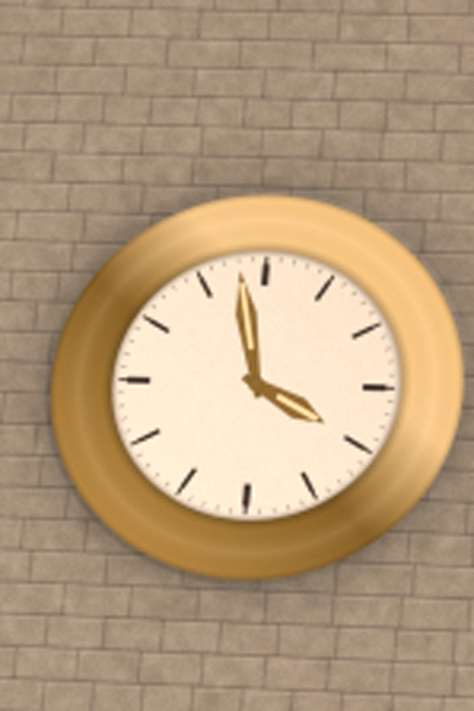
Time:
3.58
